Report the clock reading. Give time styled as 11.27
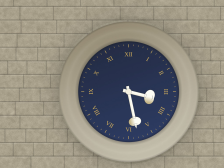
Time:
3.28
